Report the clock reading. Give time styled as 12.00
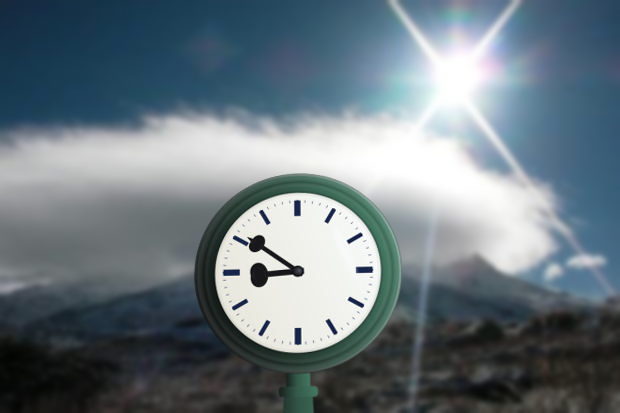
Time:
8.51
